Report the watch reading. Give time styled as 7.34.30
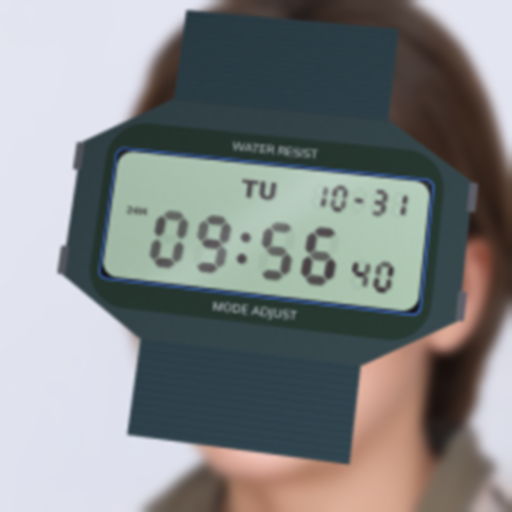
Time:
9.56.40
